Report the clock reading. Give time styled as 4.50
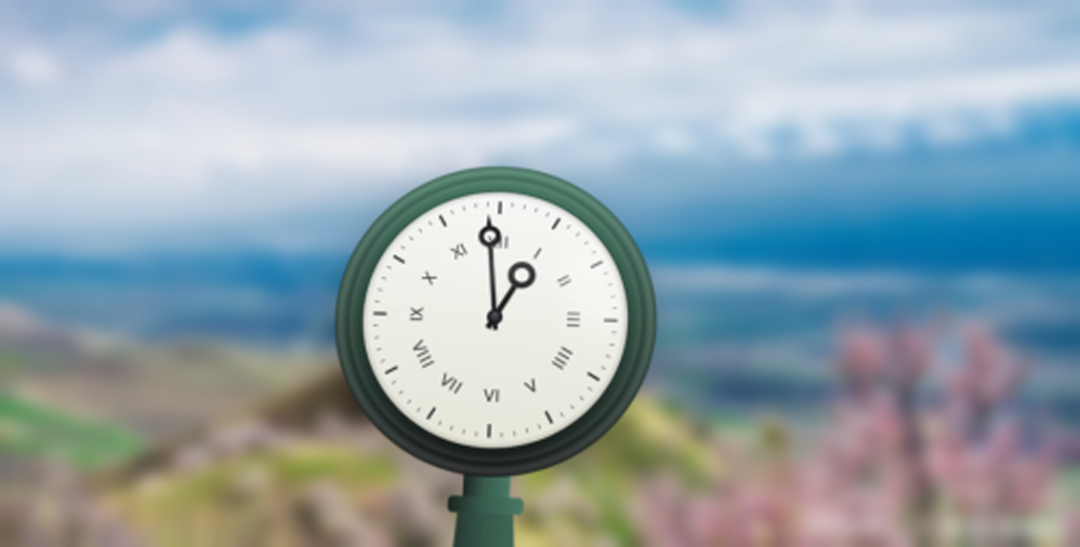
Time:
12.59
